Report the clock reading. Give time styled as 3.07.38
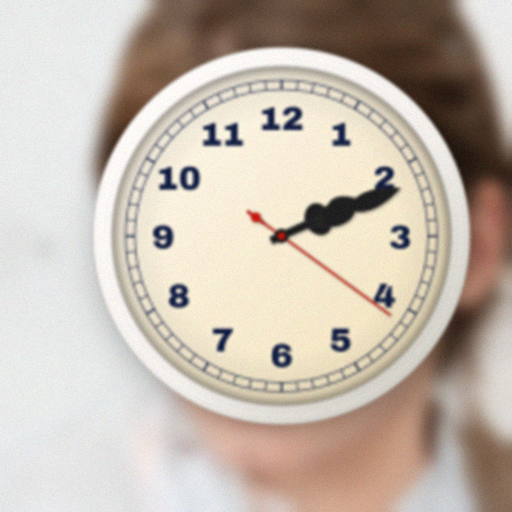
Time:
2.11.21
